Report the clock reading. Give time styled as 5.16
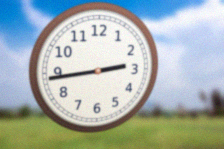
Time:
2.44
